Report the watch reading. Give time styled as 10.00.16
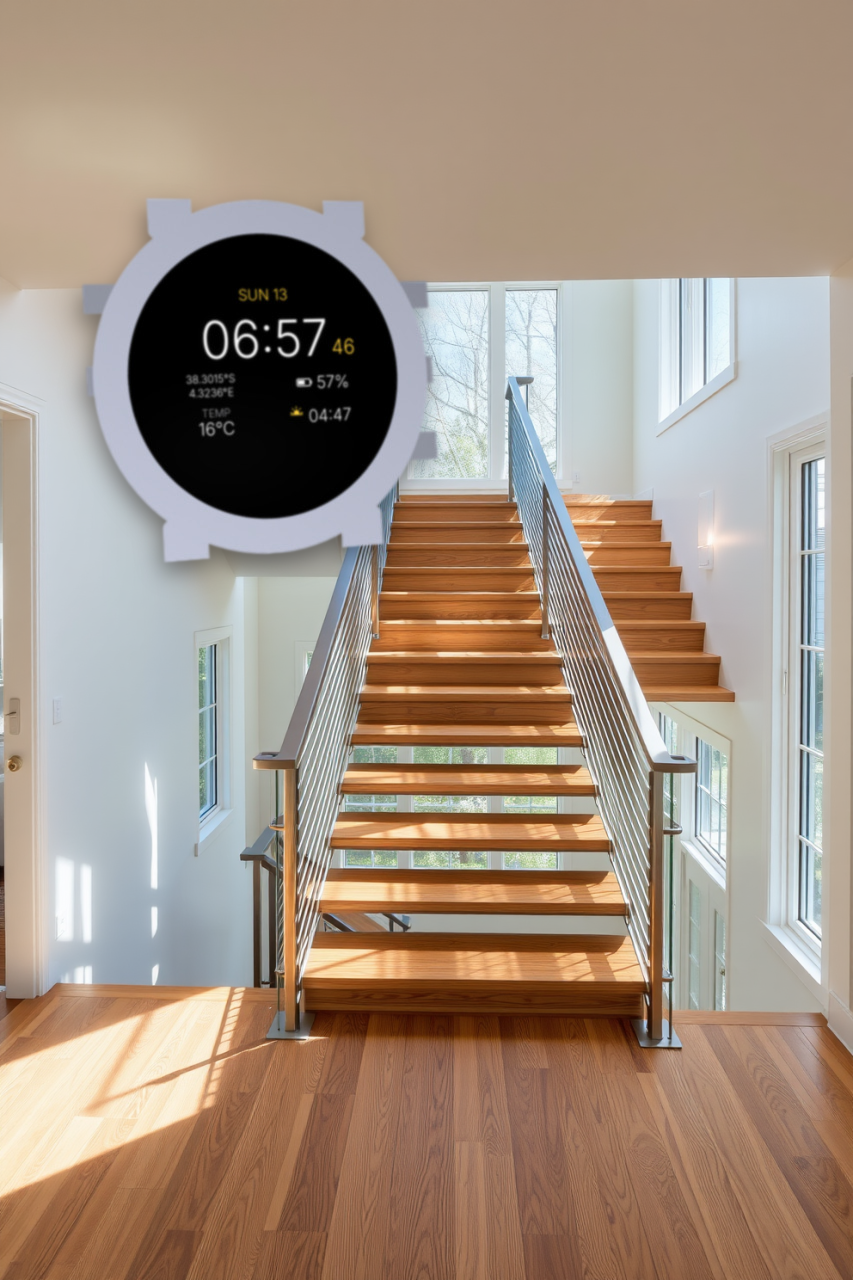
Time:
6.57.46
